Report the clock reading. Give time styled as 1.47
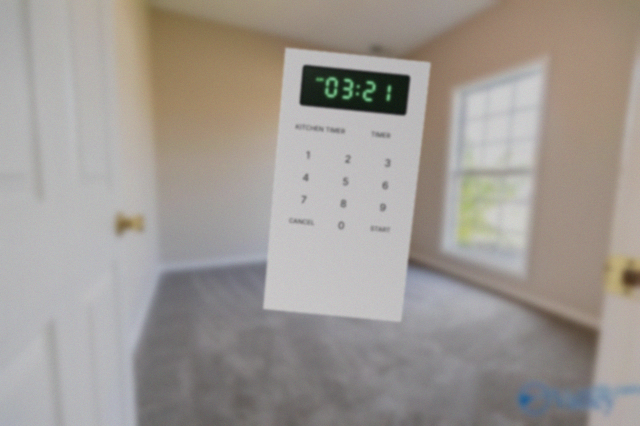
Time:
3.21
